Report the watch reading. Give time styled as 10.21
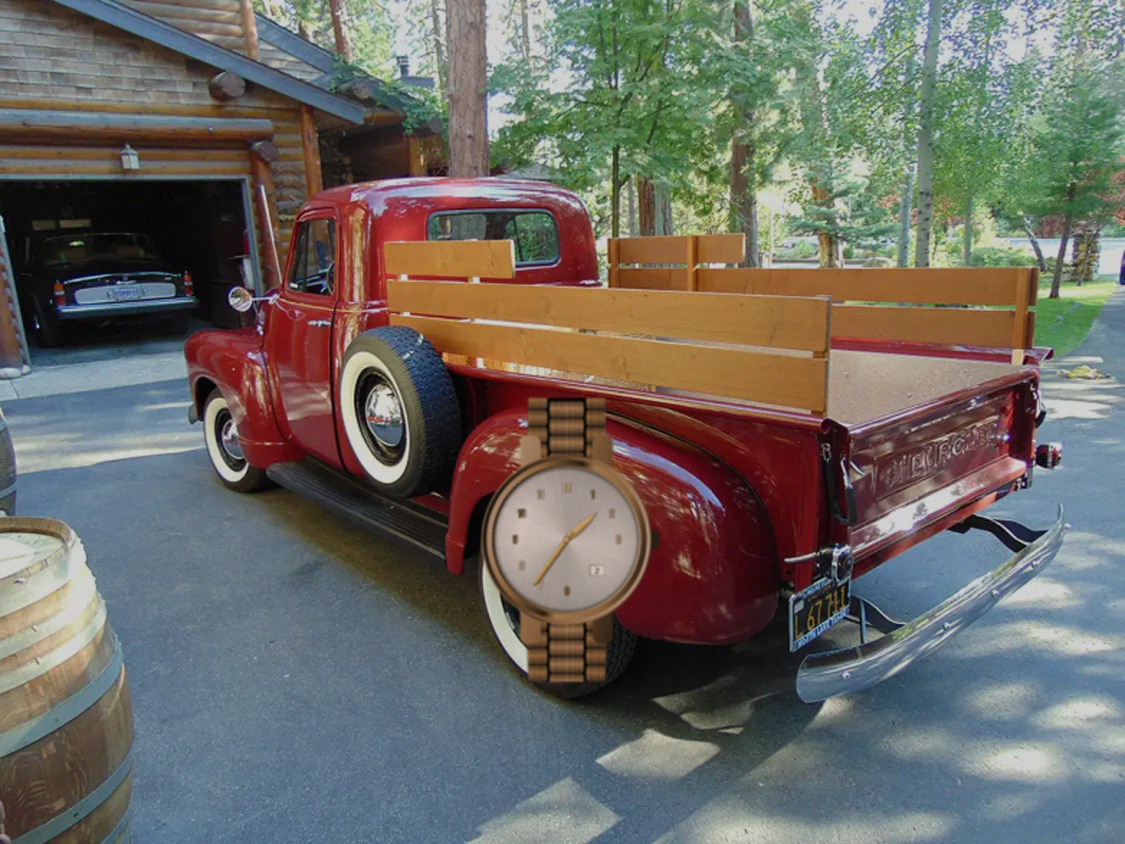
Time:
1.36
